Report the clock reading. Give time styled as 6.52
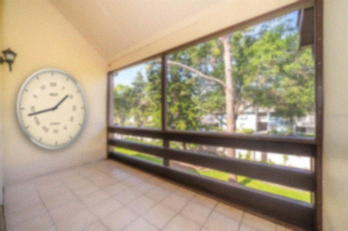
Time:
1.43
